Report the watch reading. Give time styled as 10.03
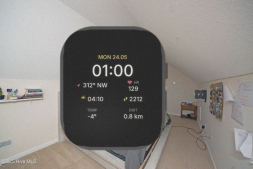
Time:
1.00
